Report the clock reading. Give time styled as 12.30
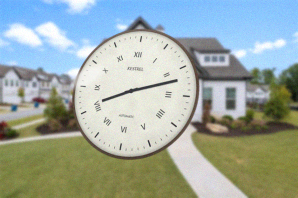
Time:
8.12
